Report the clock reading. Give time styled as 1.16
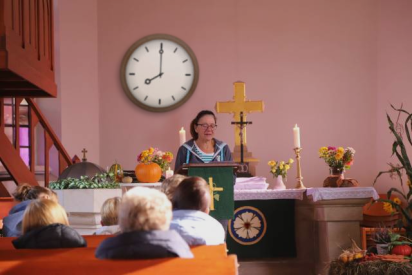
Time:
8.00
